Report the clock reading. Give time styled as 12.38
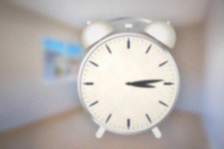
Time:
3.14
